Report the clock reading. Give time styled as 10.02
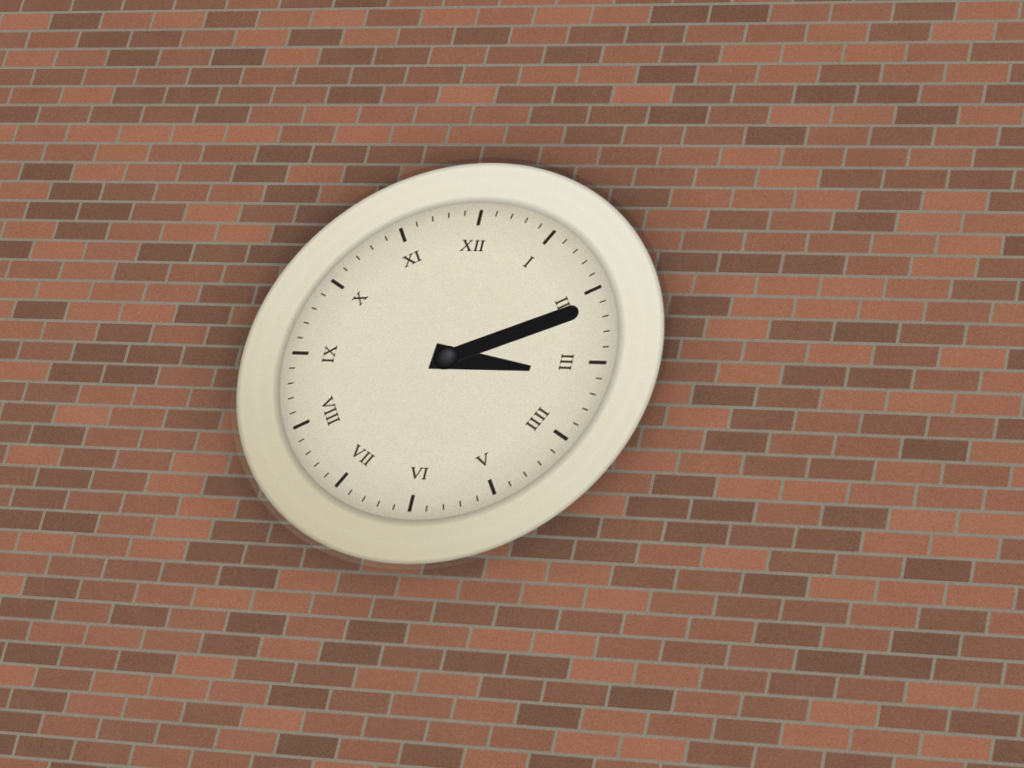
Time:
3.11
